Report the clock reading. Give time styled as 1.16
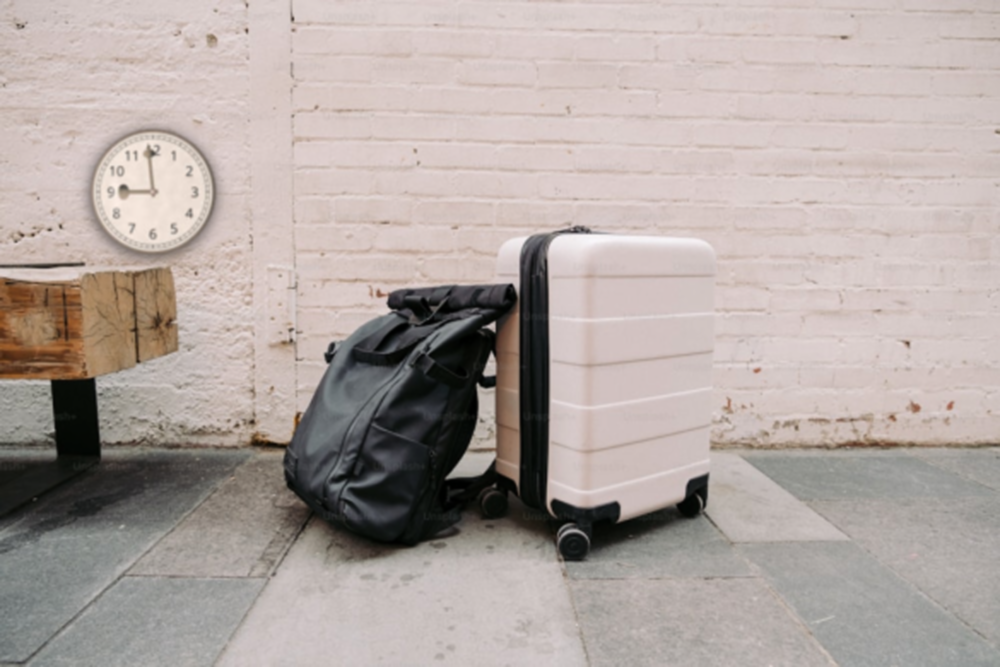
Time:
8.59
